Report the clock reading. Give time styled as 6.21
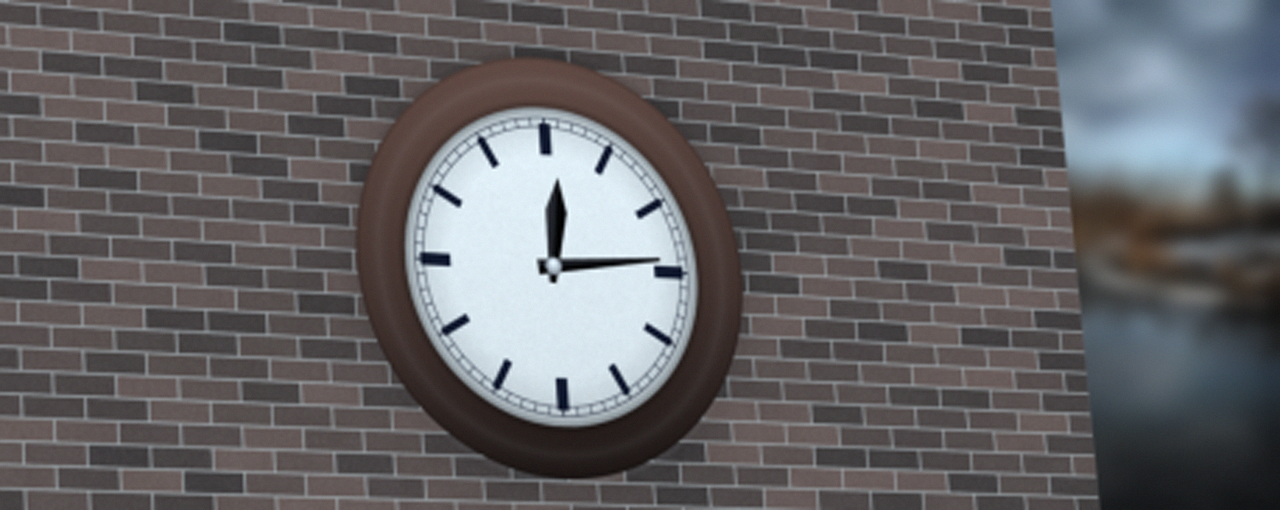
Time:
12.14
